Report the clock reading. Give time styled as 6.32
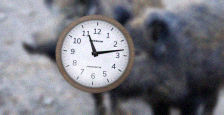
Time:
11.13
